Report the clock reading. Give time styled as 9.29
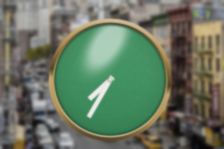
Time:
7.35
